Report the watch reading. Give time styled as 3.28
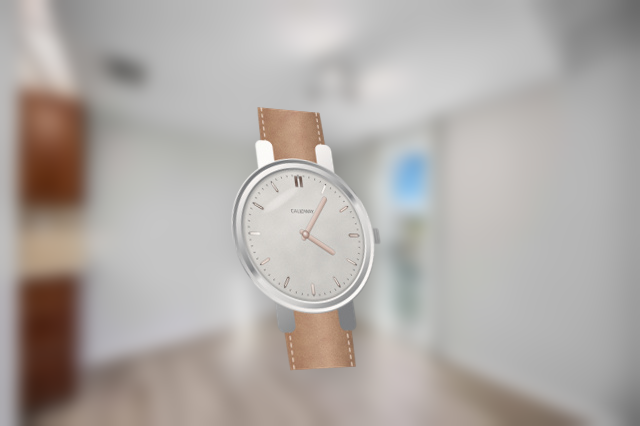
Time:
4.06
